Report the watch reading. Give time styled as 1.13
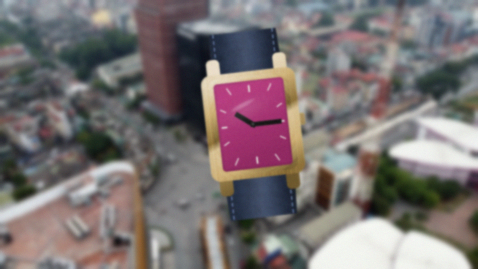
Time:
10.15
